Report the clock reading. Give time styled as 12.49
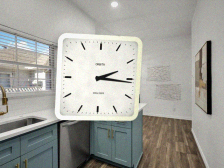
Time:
2.16
